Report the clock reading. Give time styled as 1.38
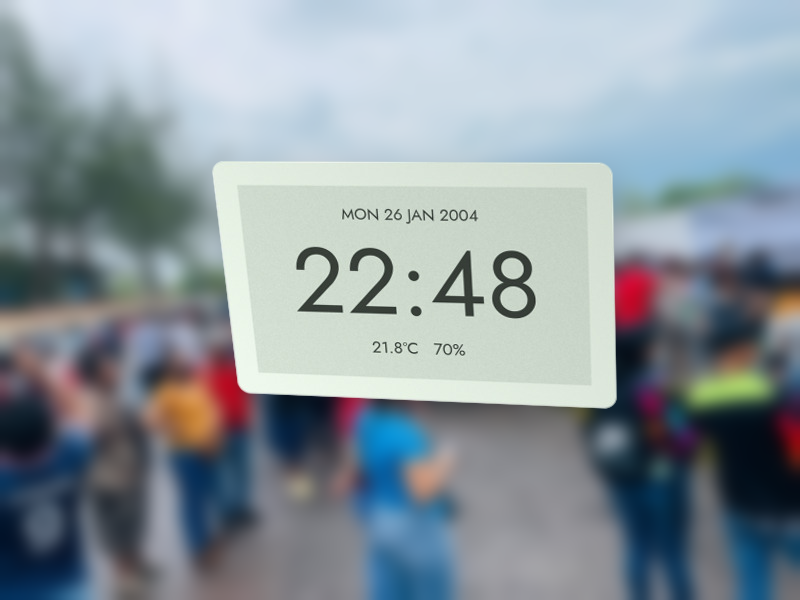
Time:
22.48
